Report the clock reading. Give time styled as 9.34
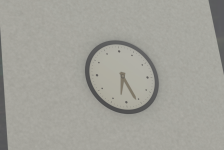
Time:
6.26
